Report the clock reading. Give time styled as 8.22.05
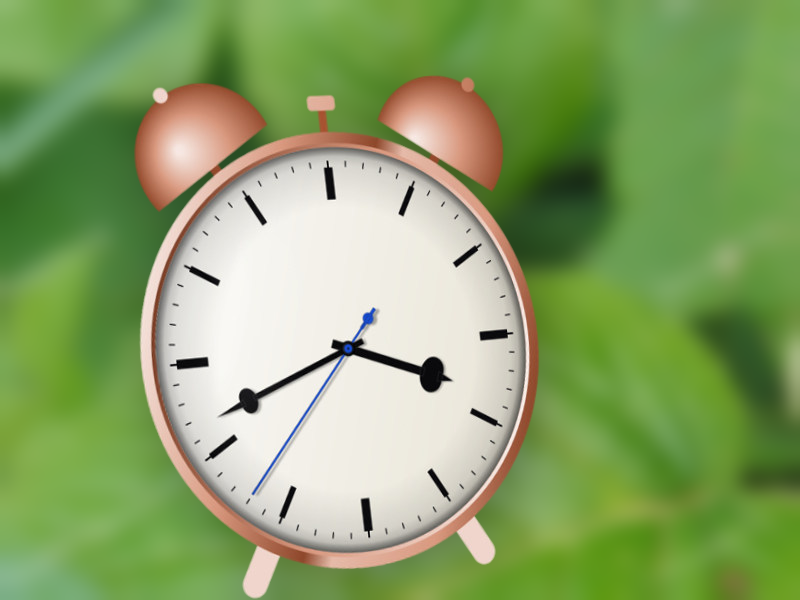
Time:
3.41.37
